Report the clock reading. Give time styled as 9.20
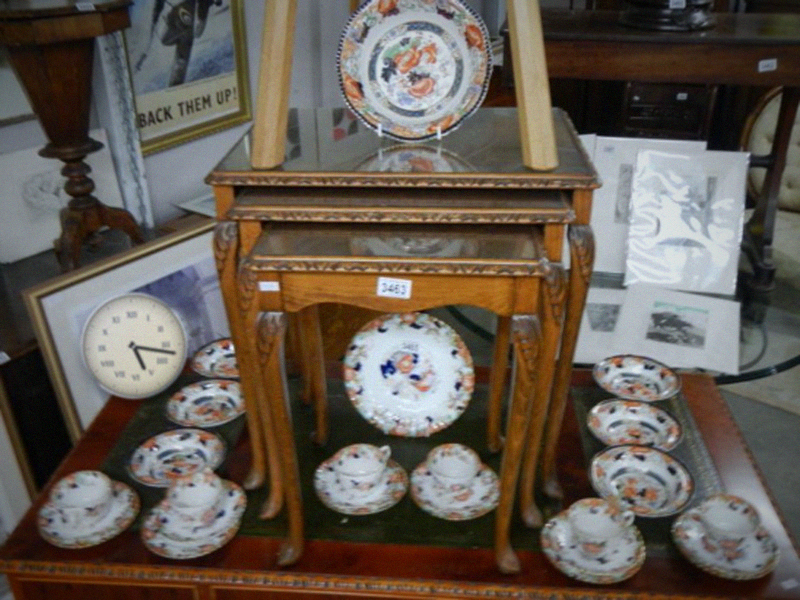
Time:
5.17
